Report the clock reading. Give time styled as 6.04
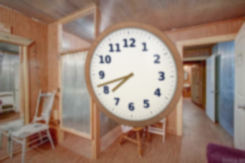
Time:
7.42
